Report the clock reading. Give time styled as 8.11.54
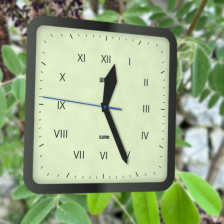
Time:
12.25.46
